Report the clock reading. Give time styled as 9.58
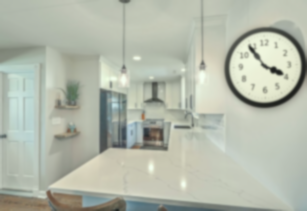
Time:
3.54
